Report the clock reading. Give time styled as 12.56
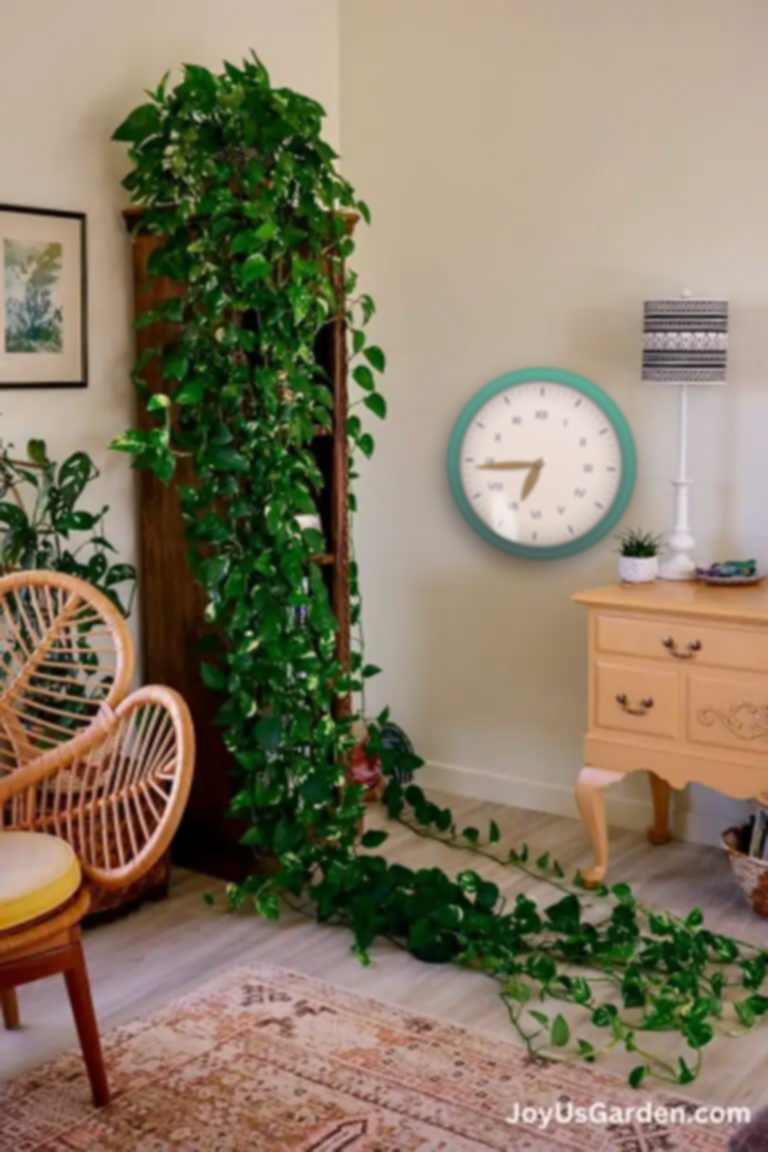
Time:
6.44
